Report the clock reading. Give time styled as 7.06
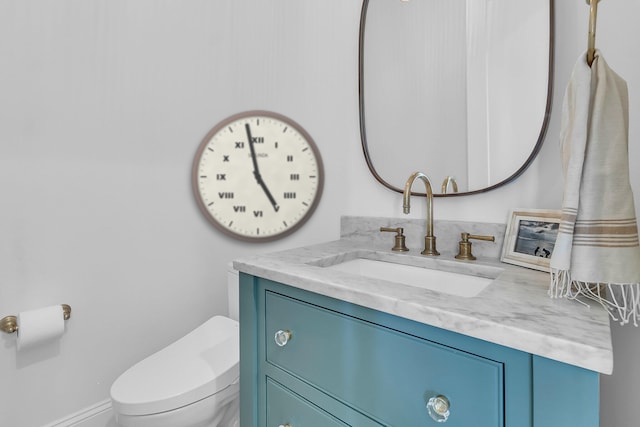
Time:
4.58
